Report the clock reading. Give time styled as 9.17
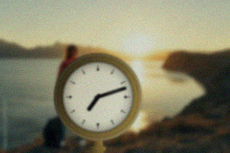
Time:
7.12
